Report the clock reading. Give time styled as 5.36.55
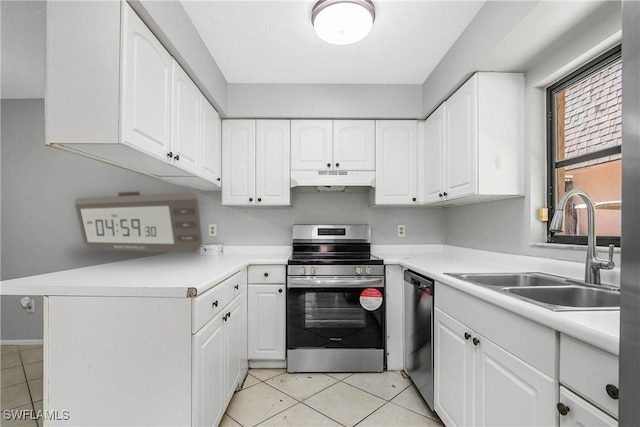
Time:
4.59.30
